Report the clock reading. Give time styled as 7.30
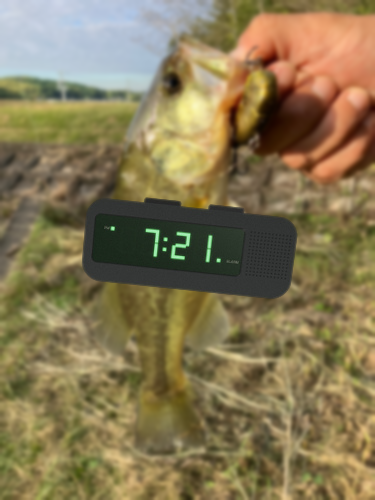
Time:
7.21
